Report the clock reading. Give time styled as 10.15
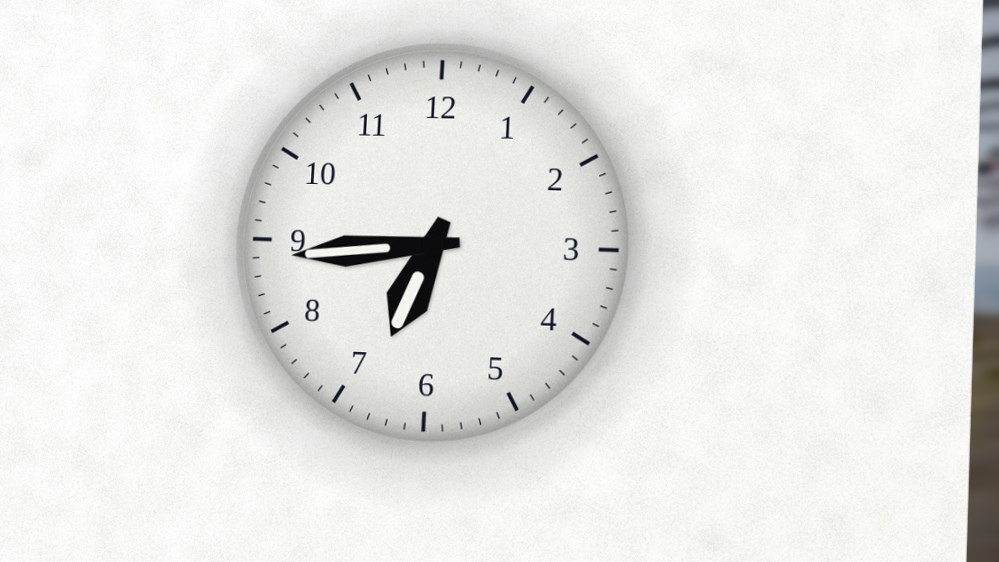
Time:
6.44
